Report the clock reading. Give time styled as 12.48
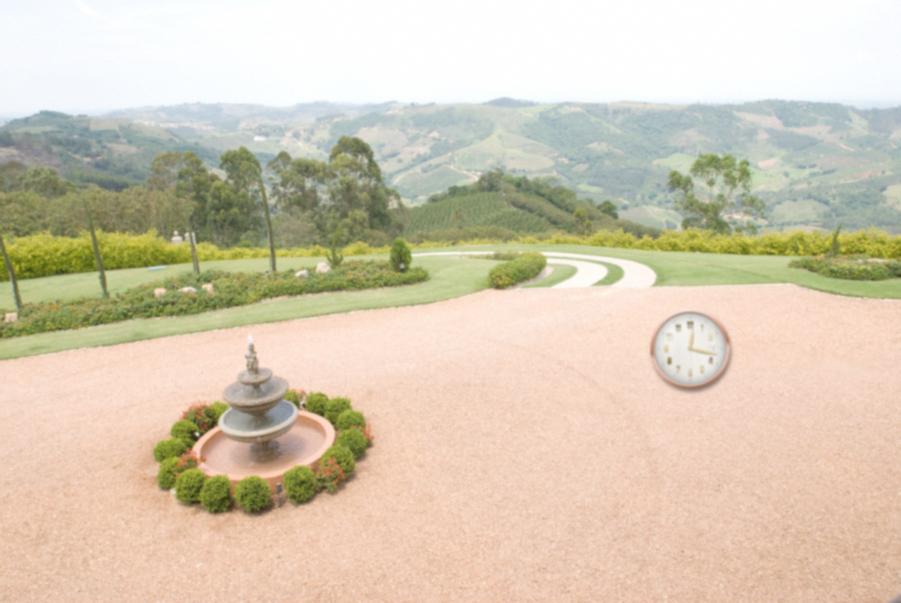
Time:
12.17
